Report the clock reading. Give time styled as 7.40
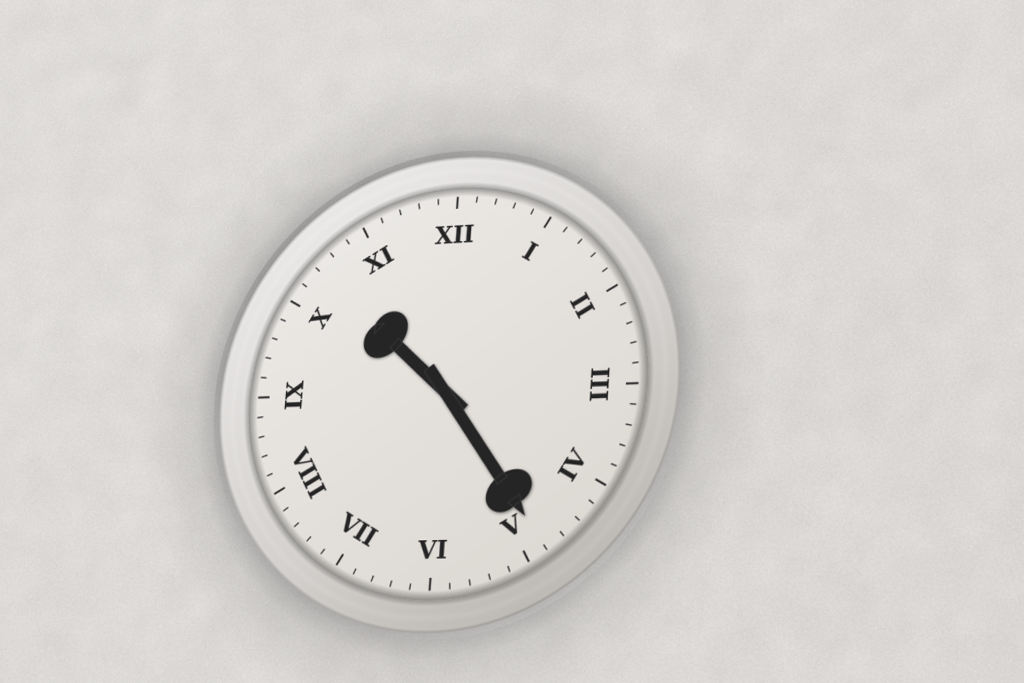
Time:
10.24
